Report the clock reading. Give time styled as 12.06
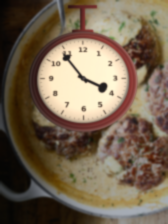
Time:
3.54
